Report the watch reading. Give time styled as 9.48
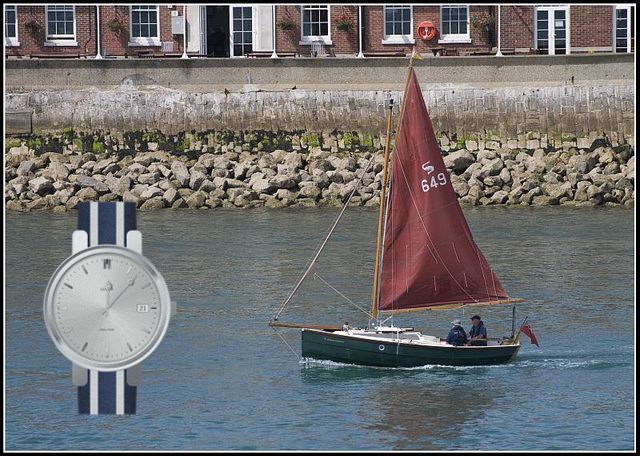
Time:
12.07
